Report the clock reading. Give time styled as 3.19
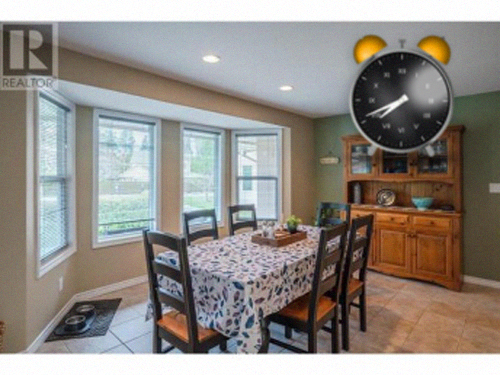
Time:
7.41
